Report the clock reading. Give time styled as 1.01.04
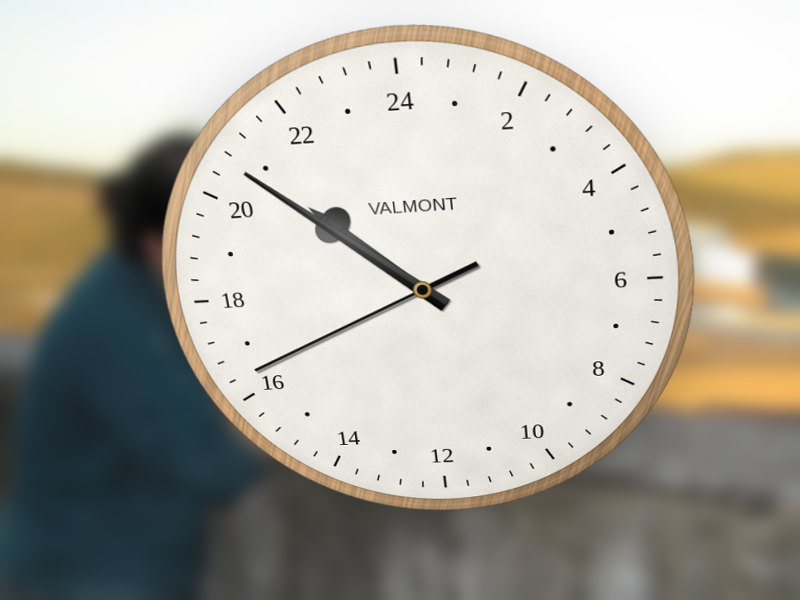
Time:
20.51.41
